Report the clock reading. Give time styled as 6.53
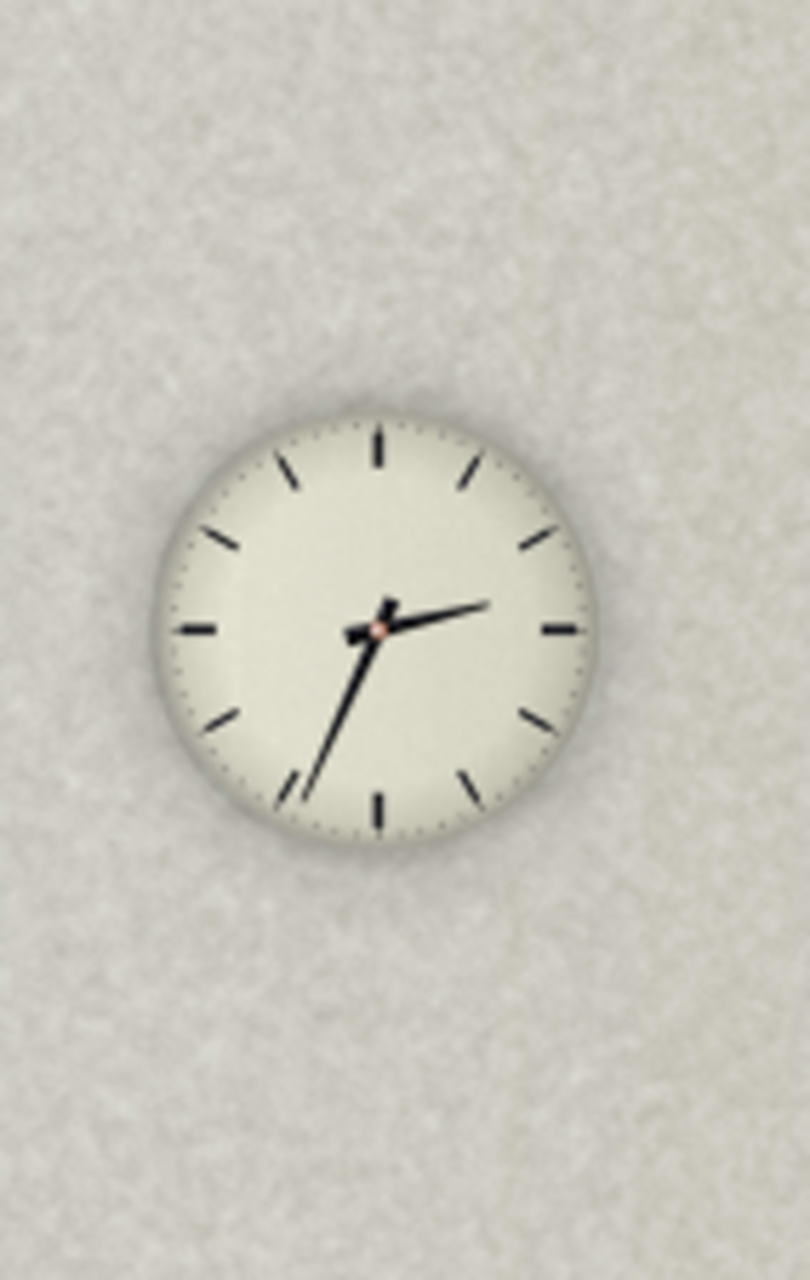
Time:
2.34
